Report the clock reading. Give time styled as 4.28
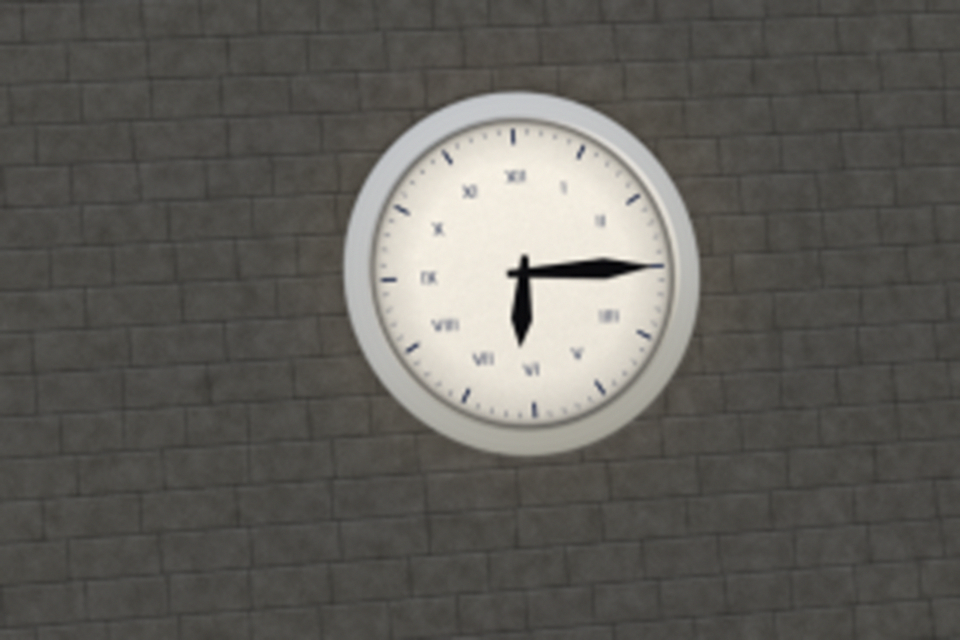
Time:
6.15
